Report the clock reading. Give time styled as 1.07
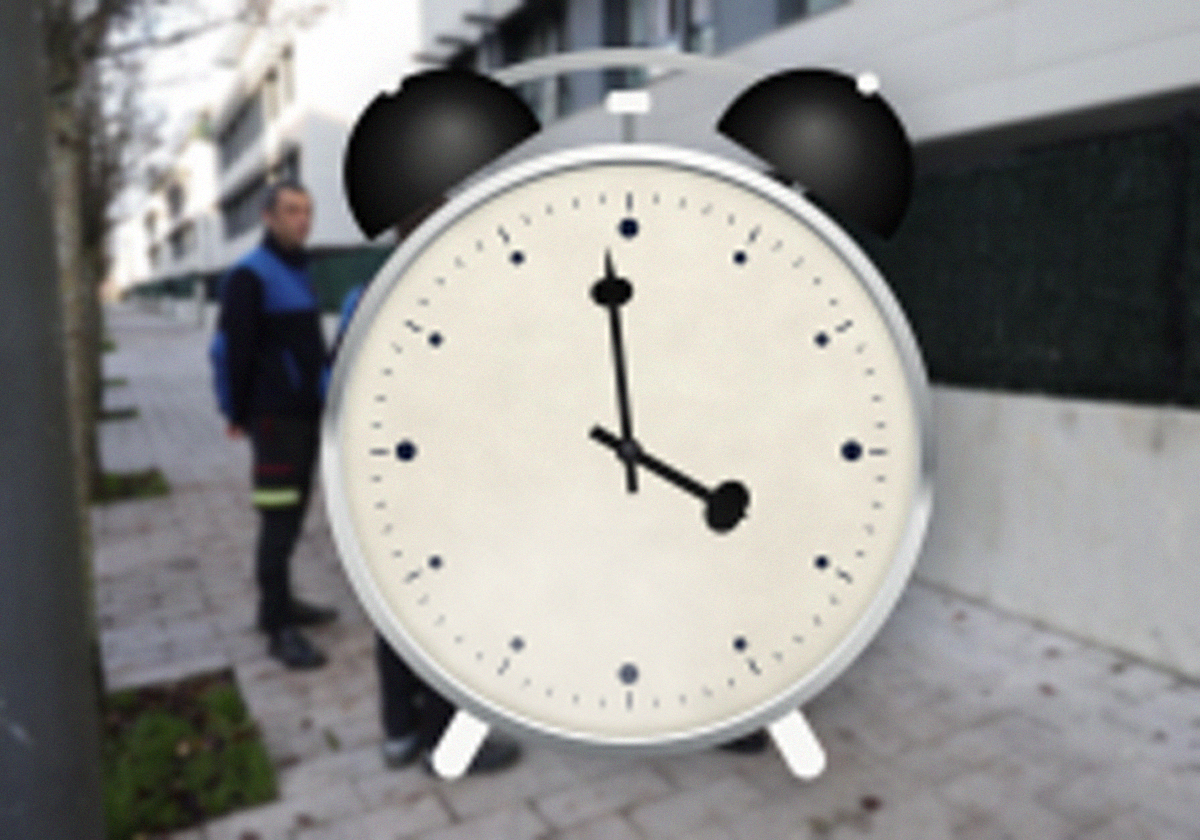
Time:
3.59
